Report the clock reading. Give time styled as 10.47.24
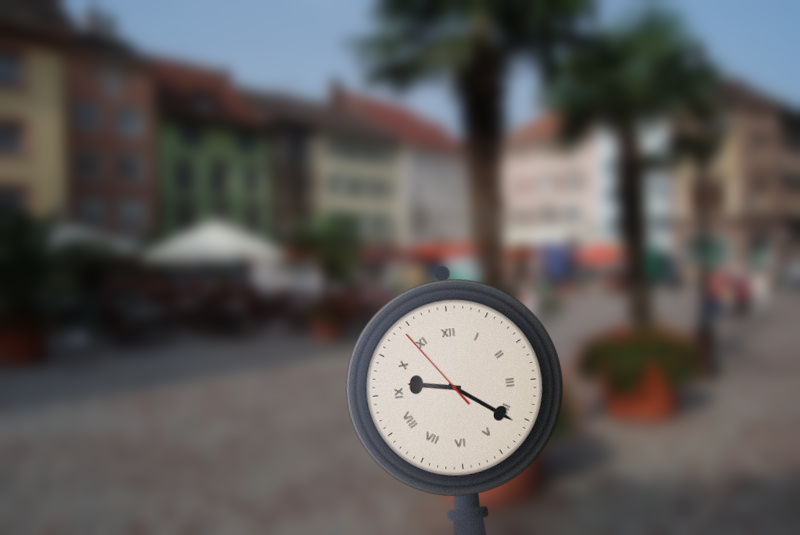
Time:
9.20.54
